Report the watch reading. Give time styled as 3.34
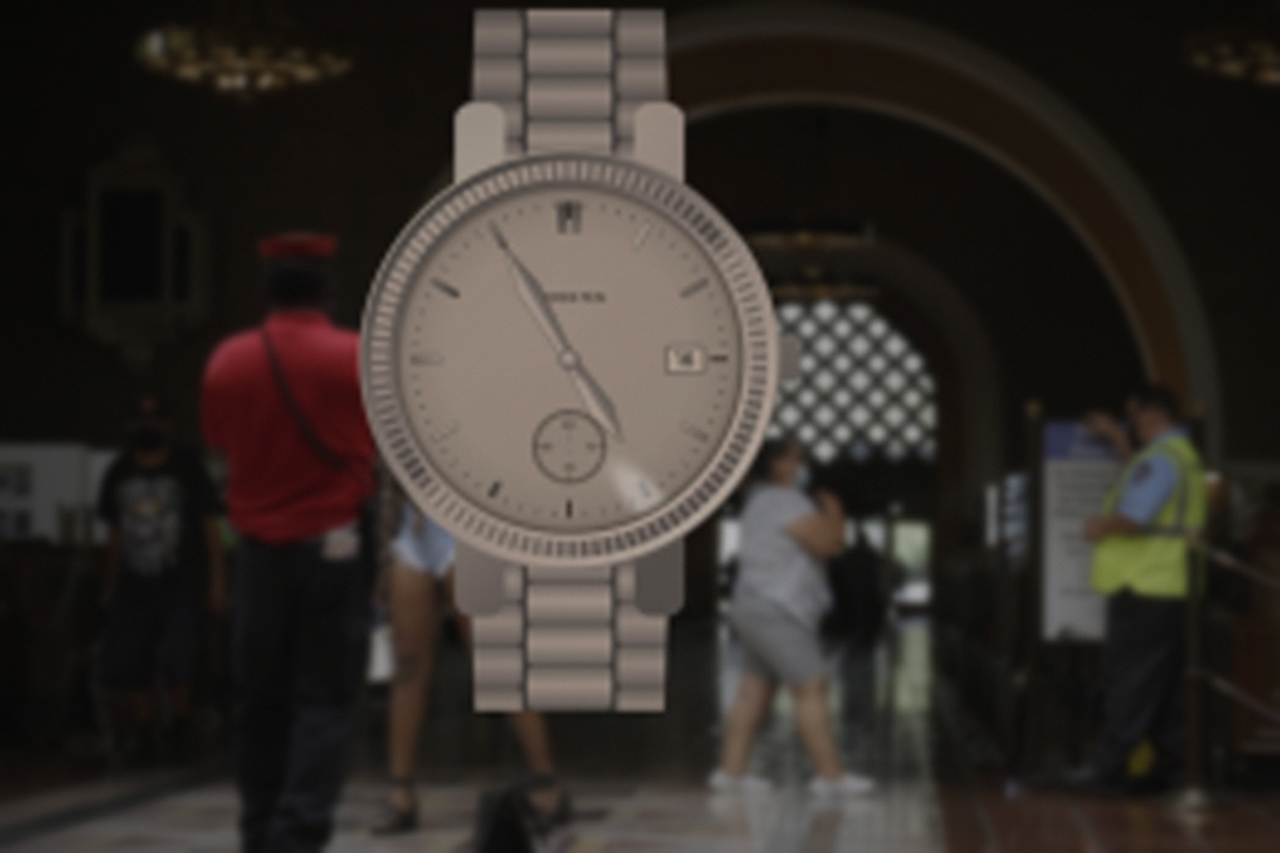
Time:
4.55
